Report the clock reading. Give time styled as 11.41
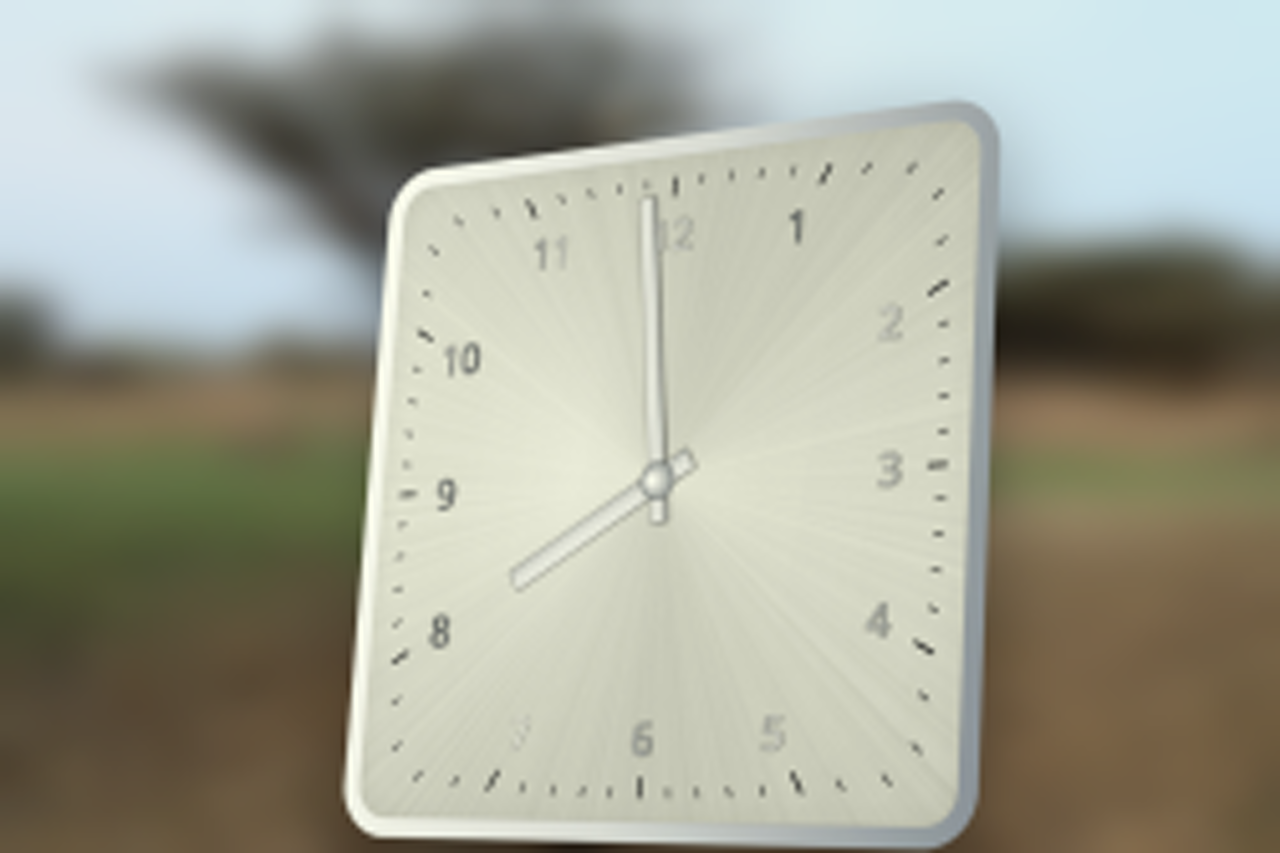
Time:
7.59
